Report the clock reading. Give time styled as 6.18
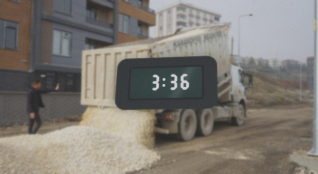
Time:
3.36
